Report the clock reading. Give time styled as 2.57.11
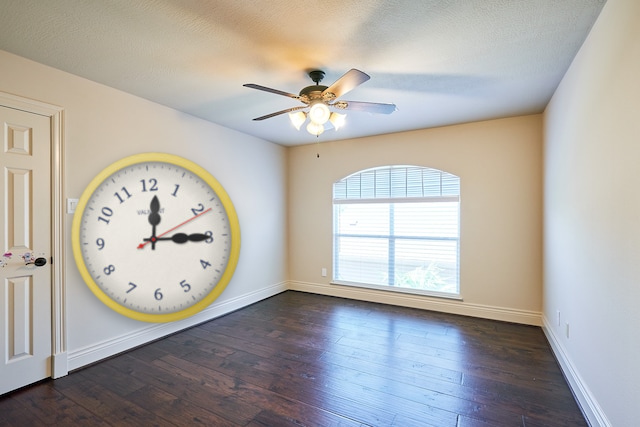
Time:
12.15.11
